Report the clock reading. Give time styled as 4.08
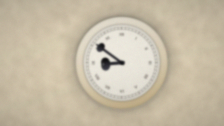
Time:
8.51
